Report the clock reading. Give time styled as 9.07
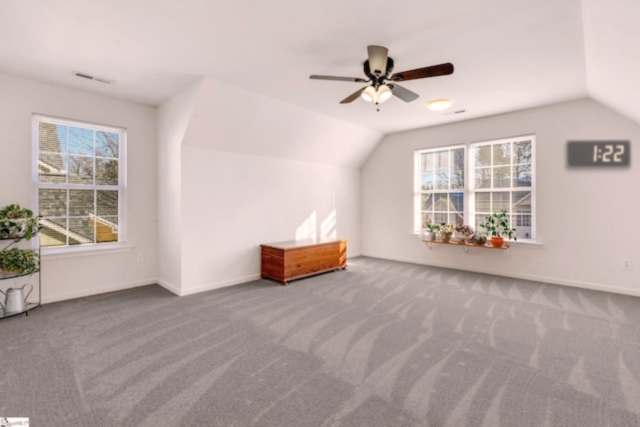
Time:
1.22
